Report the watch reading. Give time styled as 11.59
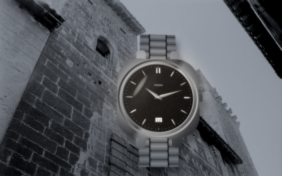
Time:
10.12
